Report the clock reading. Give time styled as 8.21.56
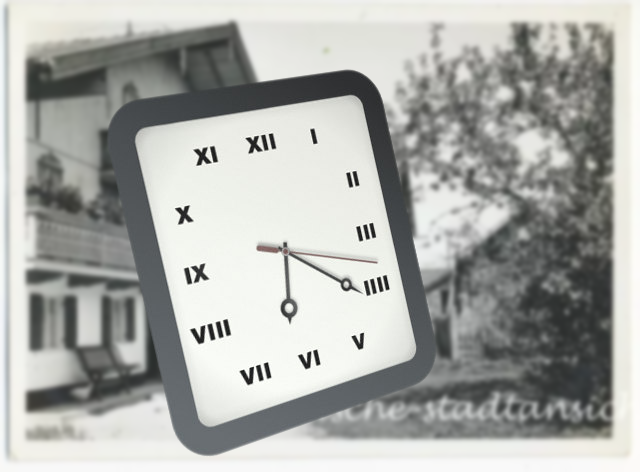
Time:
6.21.18
